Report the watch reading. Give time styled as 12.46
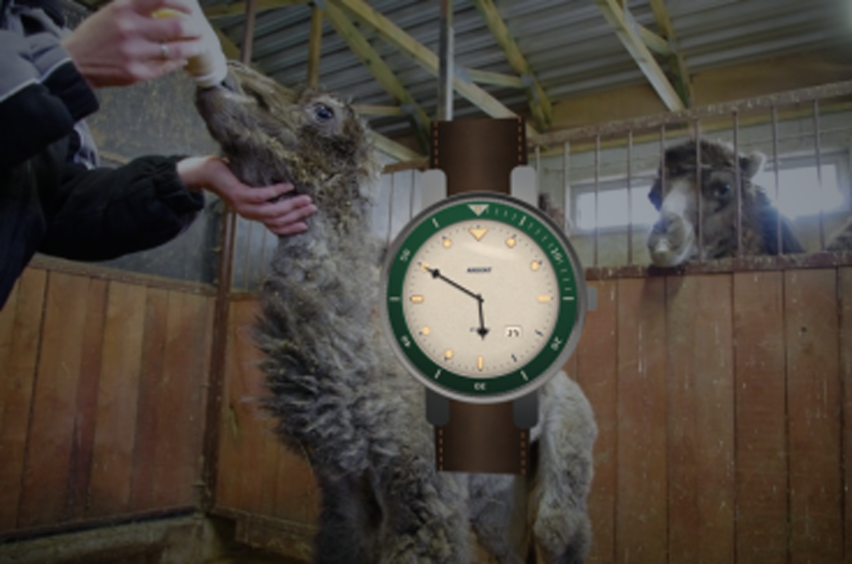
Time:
5.50
